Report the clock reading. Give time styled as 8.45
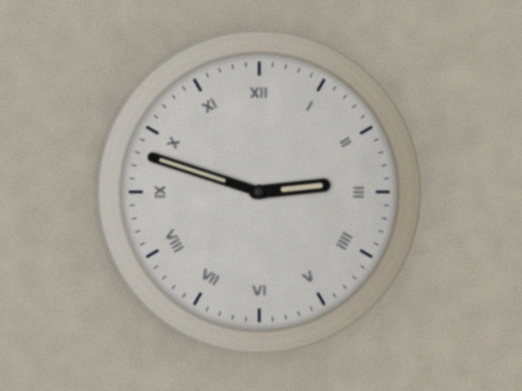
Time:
2.48
